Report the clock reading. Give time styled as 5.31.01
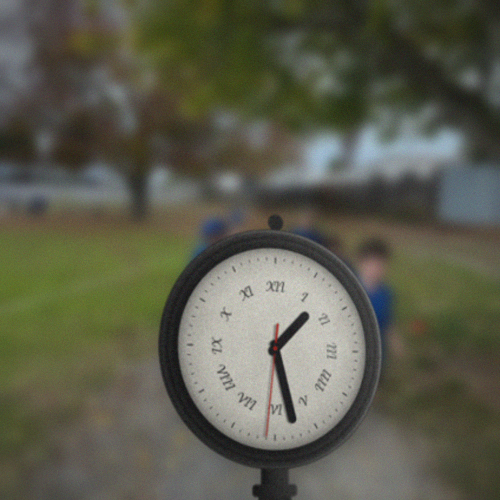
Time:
1.27.31
